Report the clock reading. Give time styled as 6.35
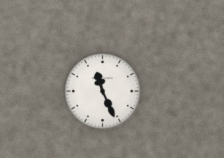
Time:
11.26
